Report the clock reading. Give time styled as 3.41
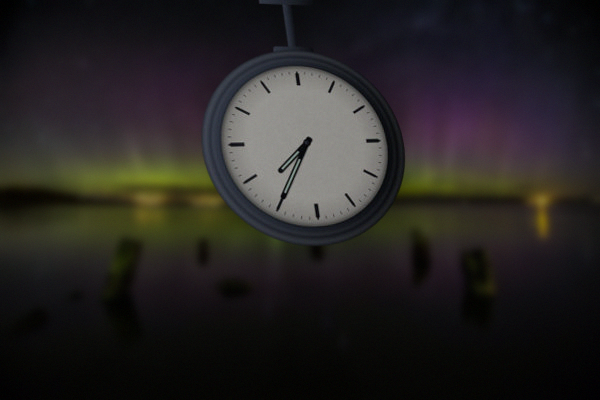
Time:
7.35
